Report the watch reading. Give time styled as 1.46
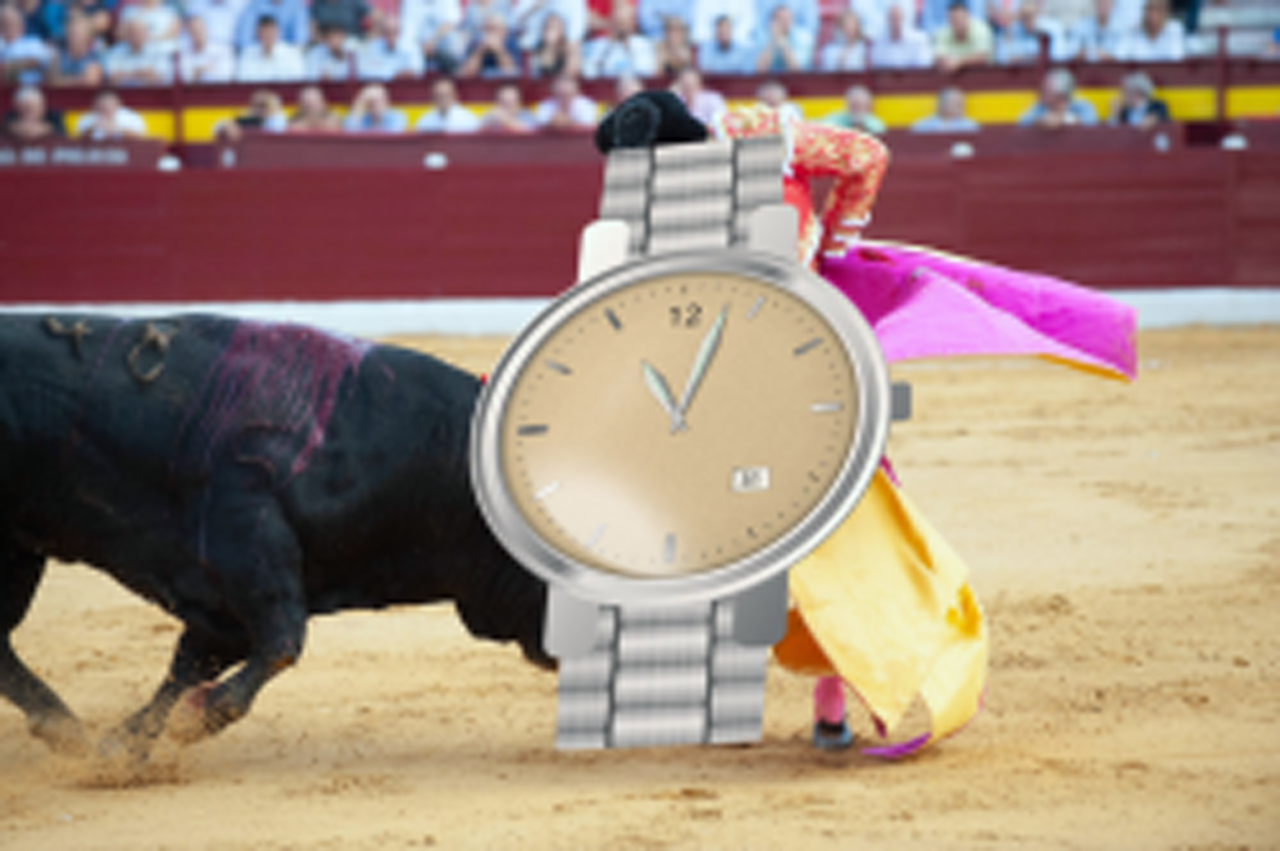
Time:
11.03
